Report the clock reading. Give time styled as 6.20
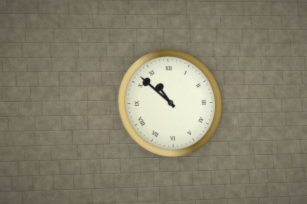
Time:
10.52
